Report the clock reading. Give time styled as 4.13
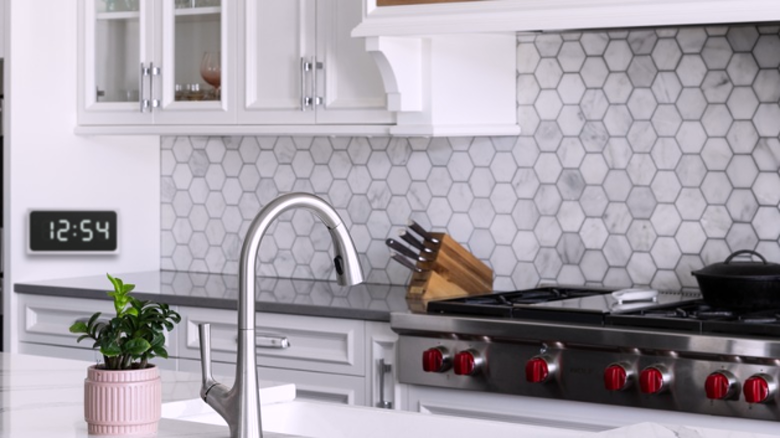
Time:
12.54
